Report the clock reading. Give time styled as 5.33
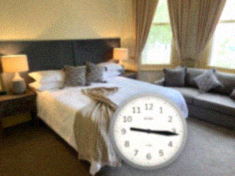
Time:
9.16
